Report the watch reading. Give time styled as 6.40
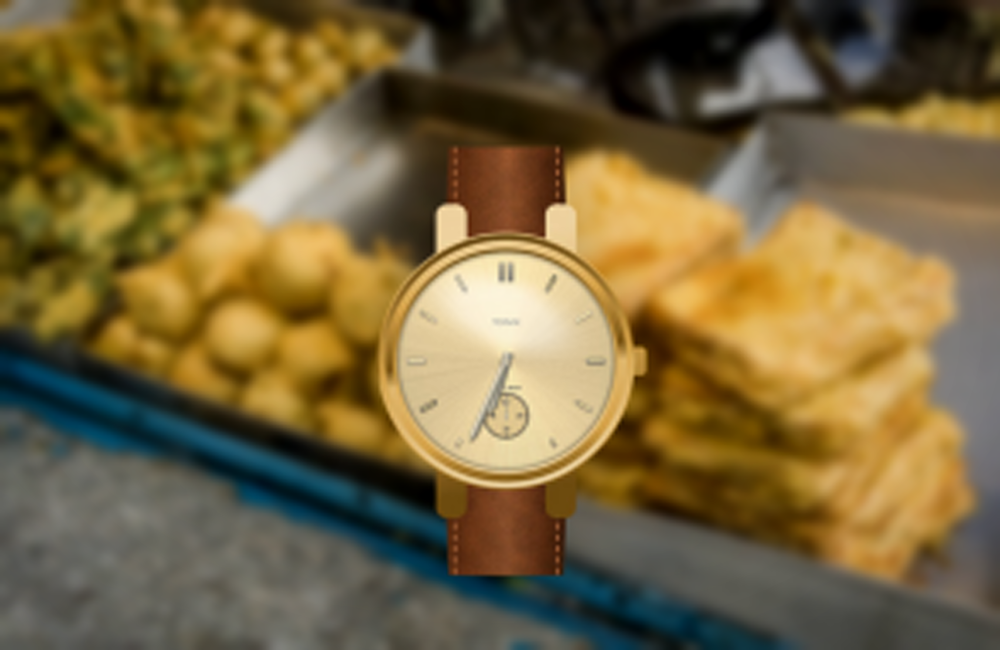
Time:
6.34
